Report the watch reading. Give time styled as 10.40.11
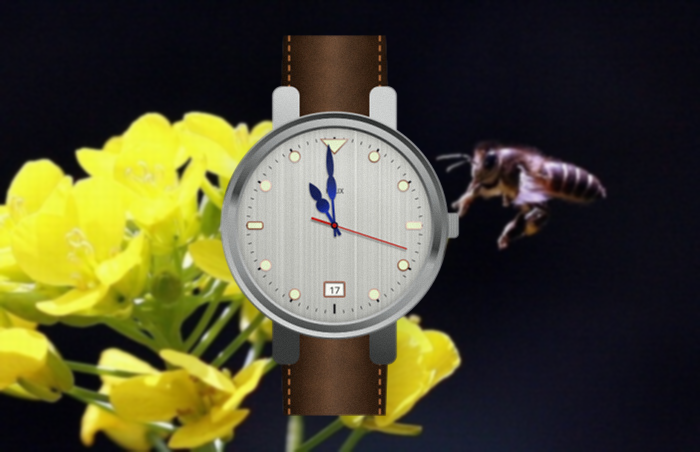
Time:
10.59.18
